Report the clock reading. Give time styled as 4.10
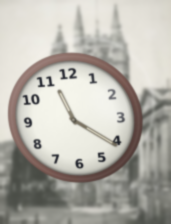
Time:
11.21
